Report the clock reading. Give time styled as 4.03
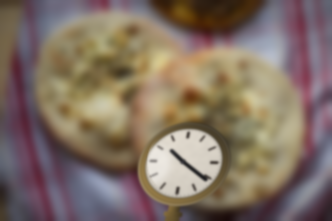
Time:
10.21
